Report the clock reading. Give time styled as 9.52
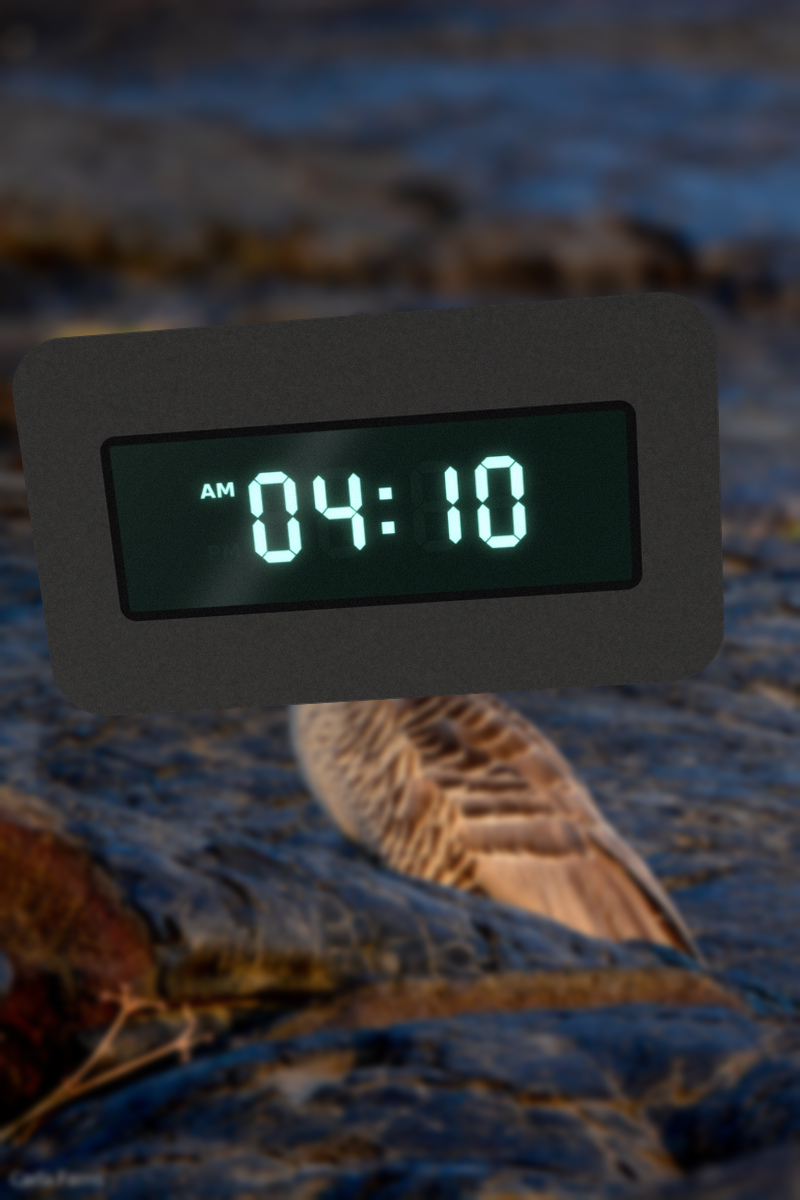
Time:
4.10
